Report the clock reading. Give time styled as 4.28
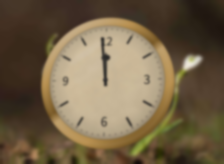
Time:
11.59
